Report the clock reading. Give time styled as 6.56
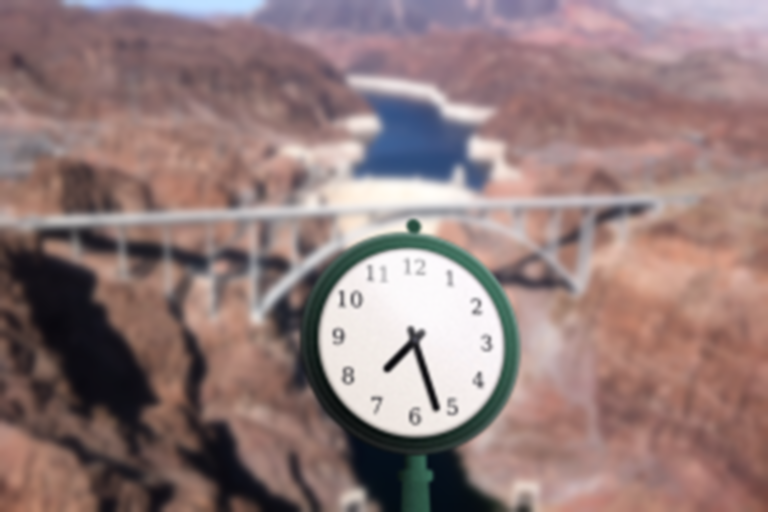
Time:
7.27
